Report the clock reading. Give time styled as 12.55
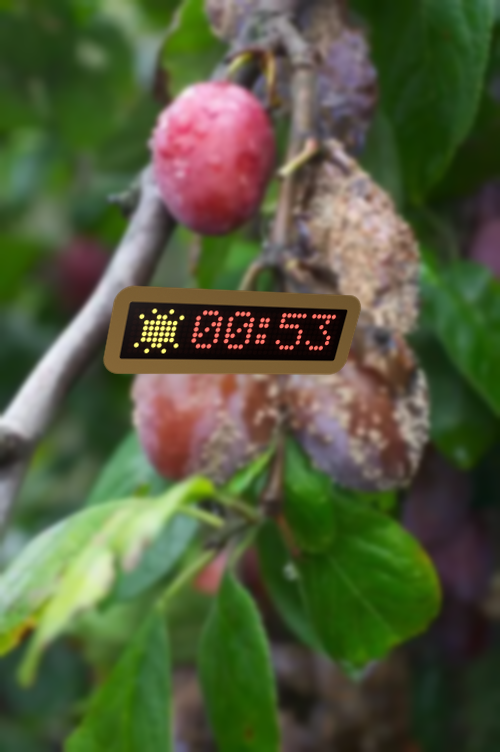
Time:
0.53
